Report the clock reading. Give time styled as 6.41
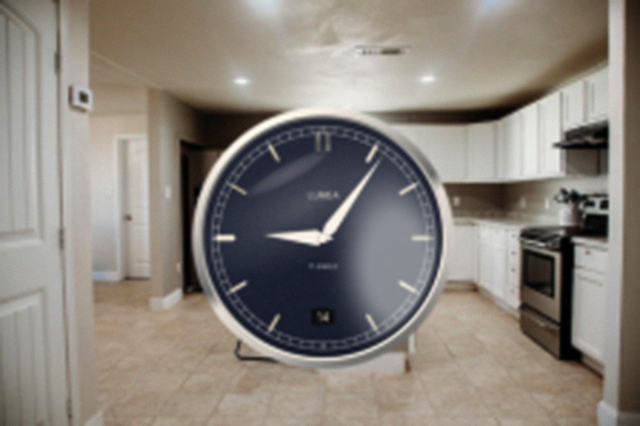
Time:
9.06
